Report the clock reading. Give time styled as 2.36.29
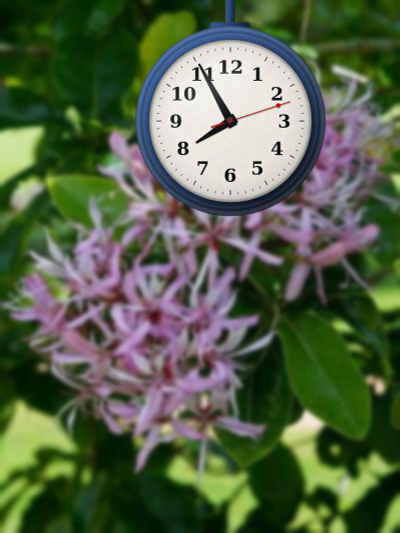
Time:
7.55.12
